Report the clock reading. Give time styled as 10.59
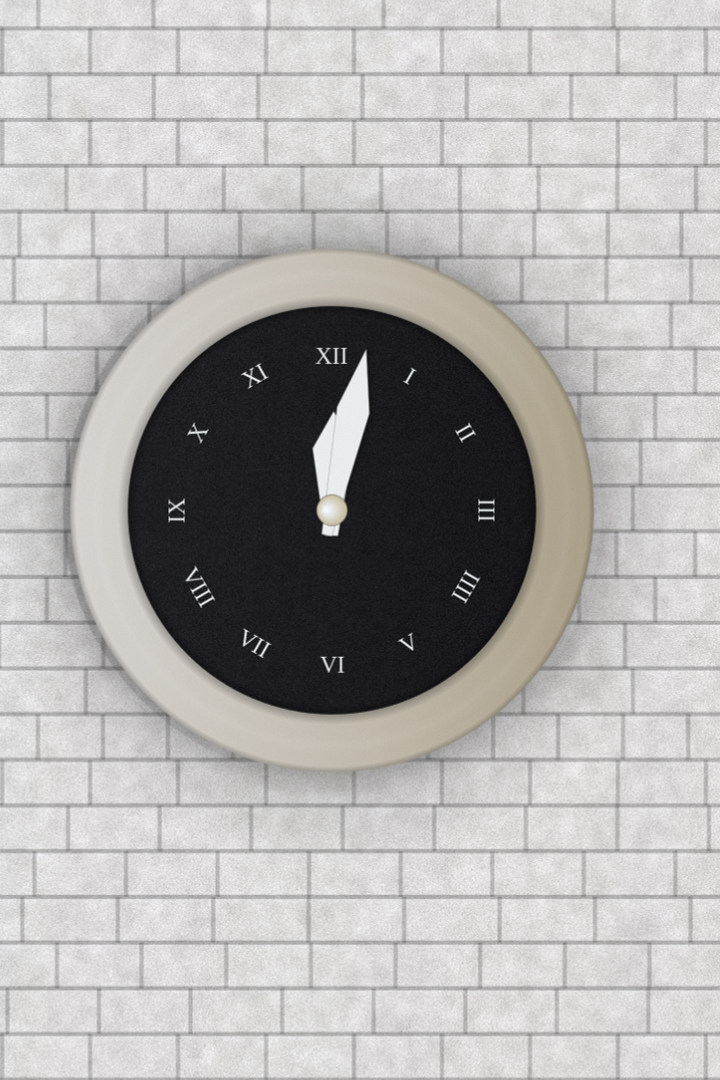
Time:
12.02
